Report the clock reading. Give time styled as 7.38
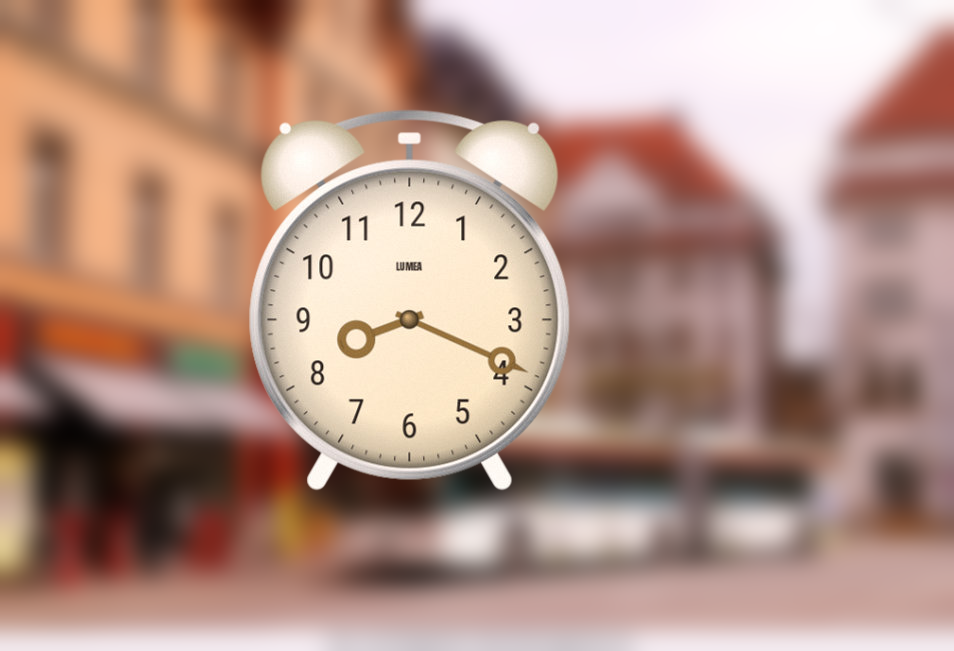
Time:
8.19
